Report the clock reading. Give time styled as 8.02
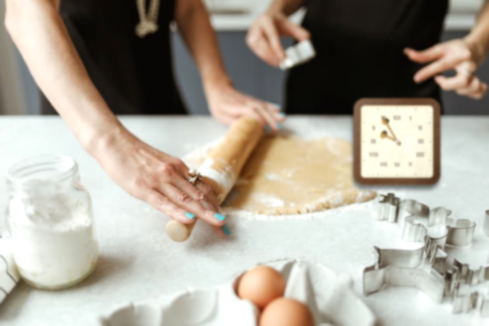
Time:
9.55
